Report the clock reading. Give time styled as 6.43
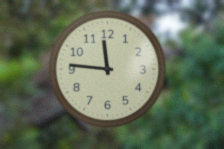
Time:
11.46
